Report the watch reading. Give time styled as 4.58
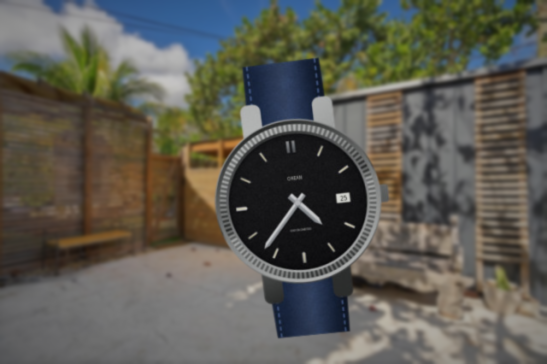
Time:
4.37
